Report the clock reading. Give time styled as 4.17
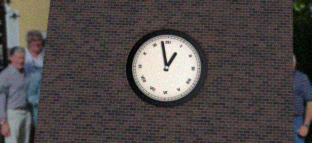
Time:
12.58
